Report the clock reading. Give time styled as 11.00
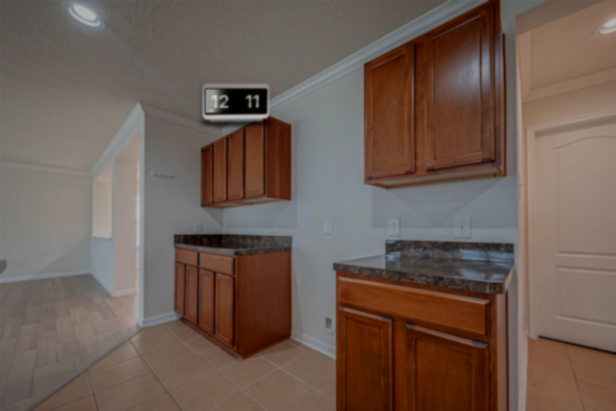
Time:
12.11
